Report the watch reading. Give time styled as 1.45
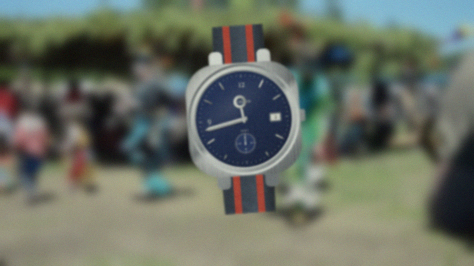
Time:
11.43
